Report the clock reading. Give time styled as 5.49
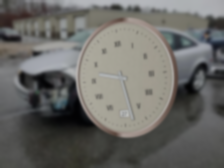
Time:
9.28
